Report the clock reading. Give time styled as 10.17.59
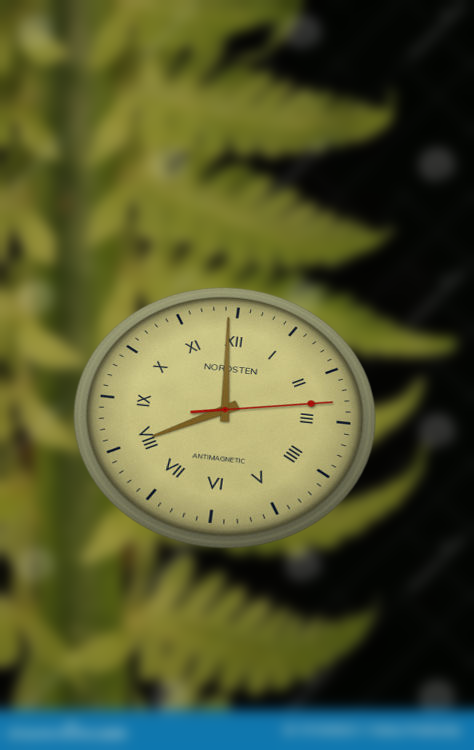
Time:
7.59.13
